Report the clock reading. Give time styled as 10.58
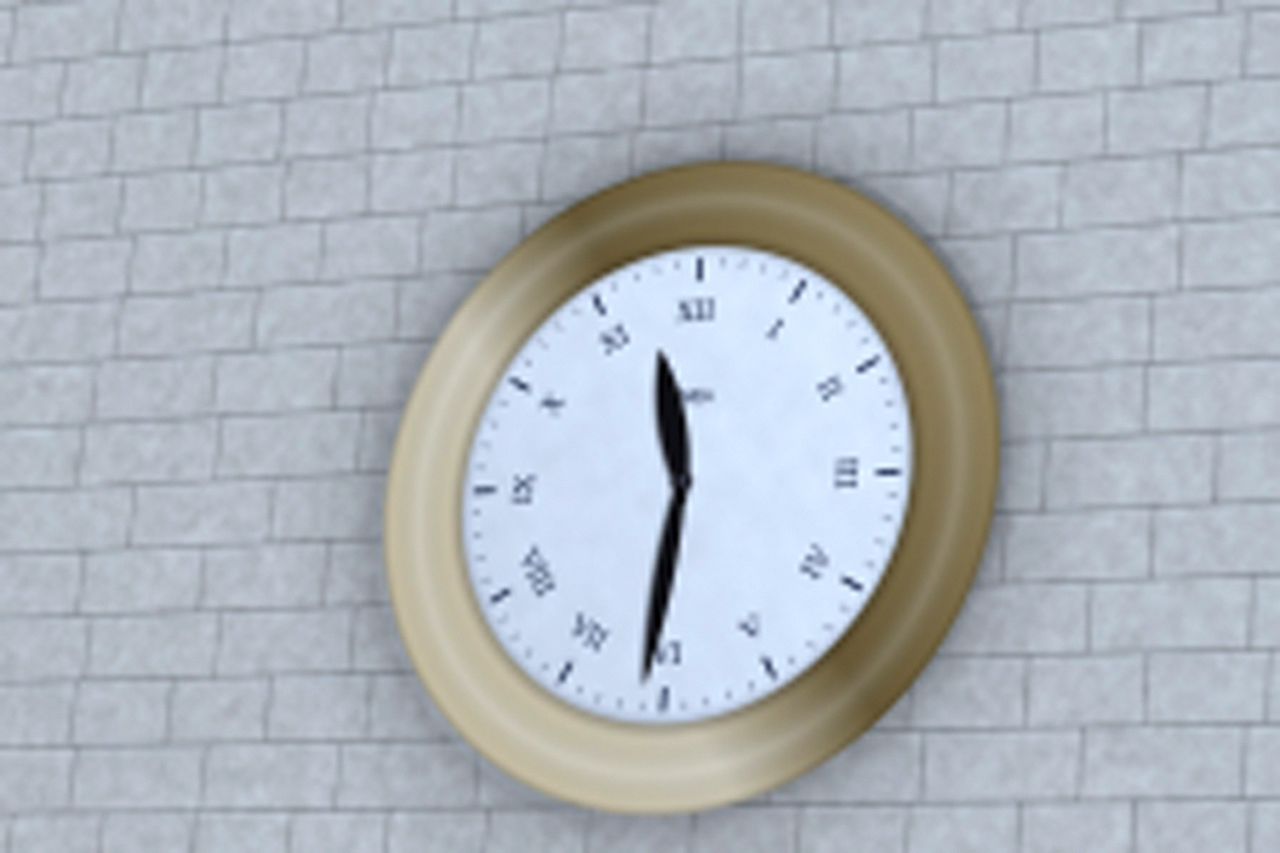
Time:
11.31
